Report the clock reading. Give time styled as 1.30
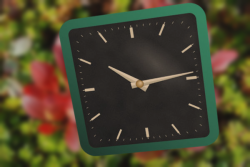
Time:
10.14
